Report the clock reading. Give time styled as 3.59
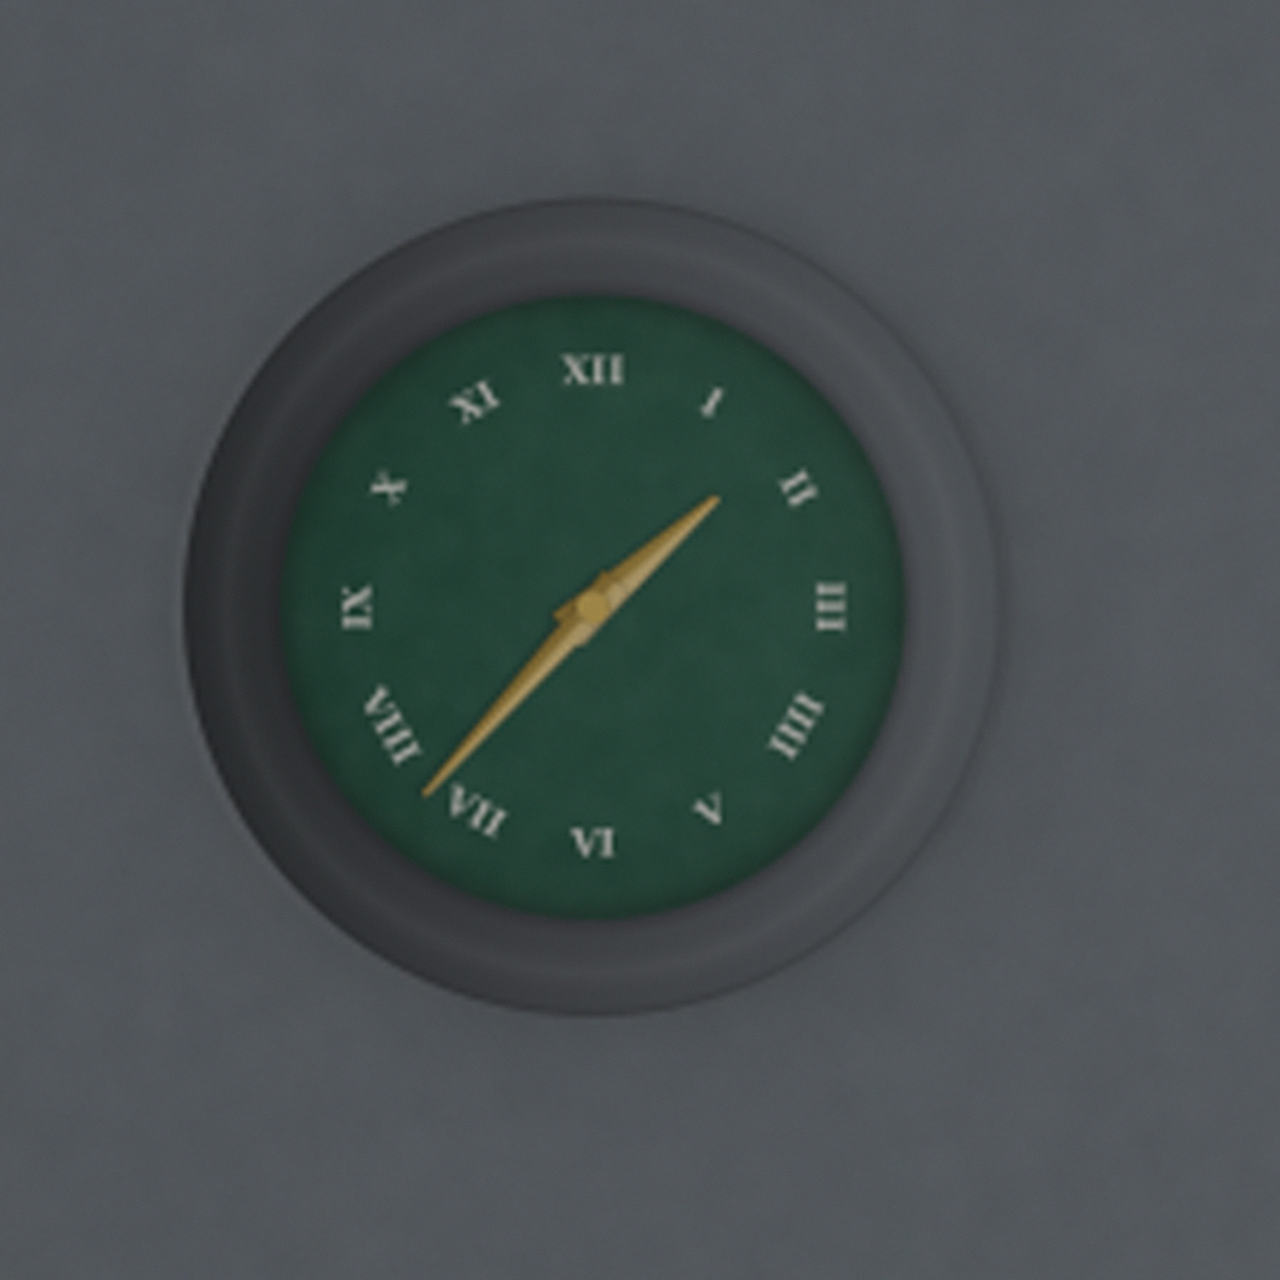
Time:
1.37
